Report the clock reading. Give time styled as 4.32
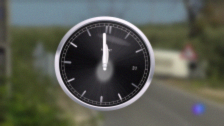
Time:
11.59
